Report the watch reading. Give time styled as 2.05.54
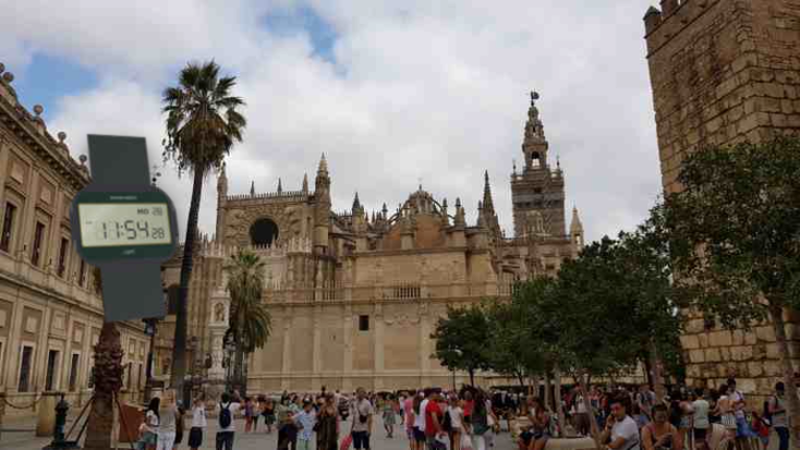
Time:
11.54.28
